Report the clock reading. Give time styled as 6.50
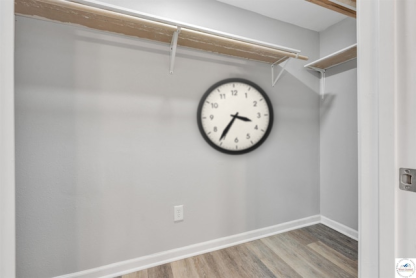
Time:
3.36
